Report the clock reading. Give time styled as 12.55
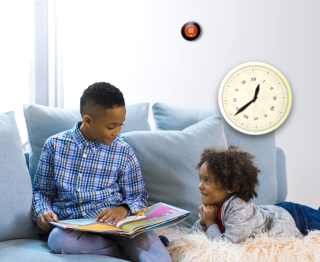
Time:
12.39
